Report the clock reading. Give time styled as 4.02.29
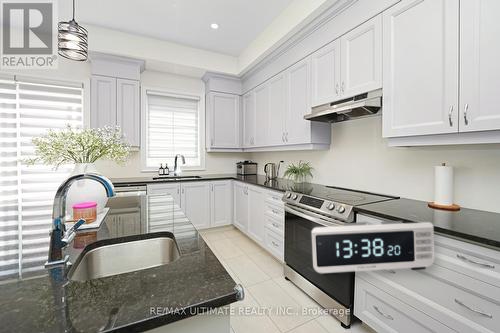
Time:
13.38.20
